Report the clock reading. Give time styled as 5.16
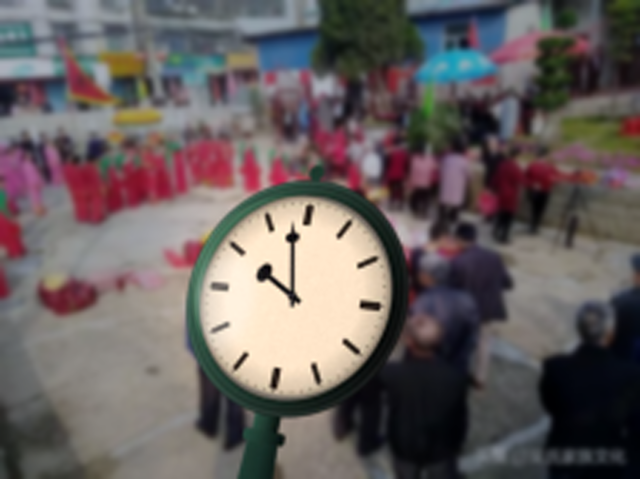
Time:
9.58
